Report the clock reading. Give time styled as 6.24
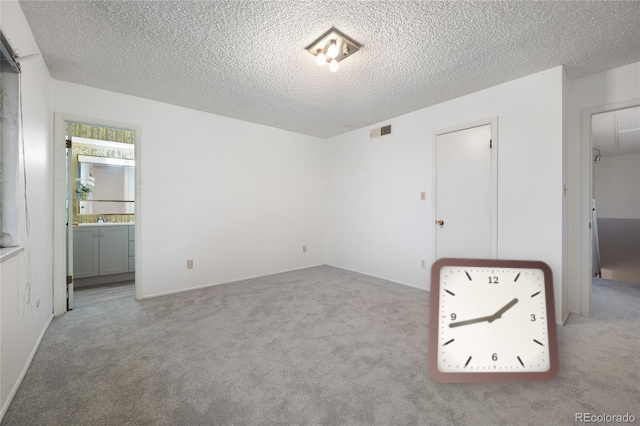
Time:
1.43
